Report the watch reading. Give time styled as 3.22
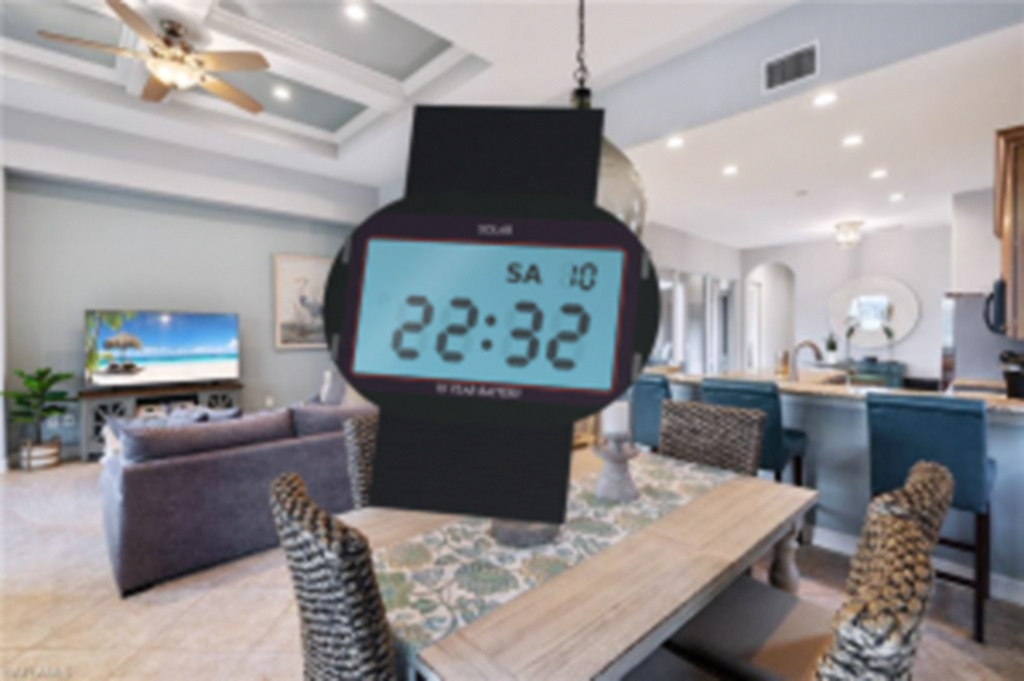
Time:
22.32
